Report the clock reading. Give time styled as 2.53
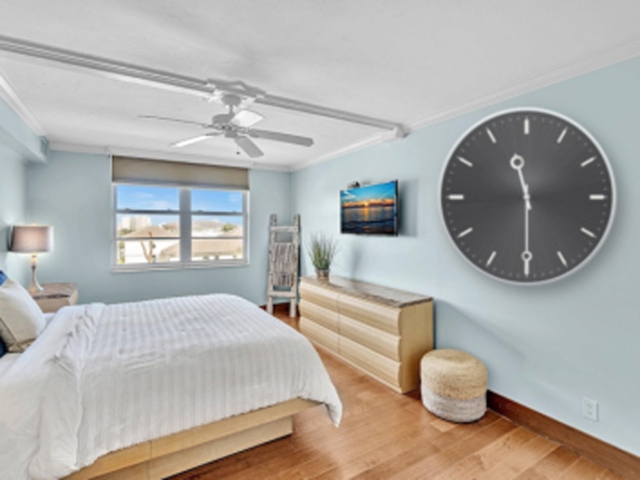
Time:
11.30
